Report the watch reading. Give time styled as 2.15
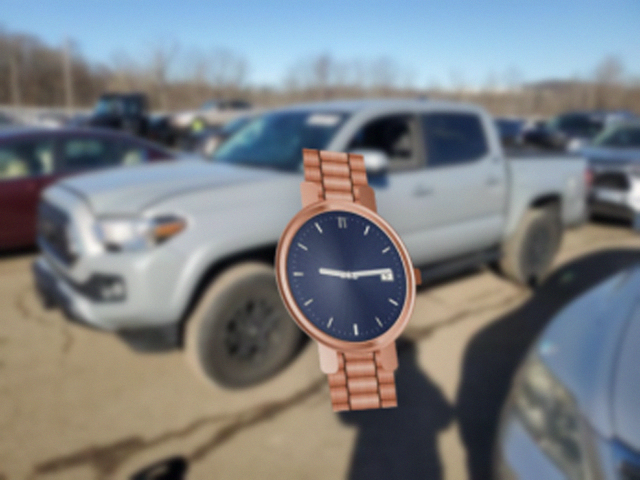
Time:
9.14
